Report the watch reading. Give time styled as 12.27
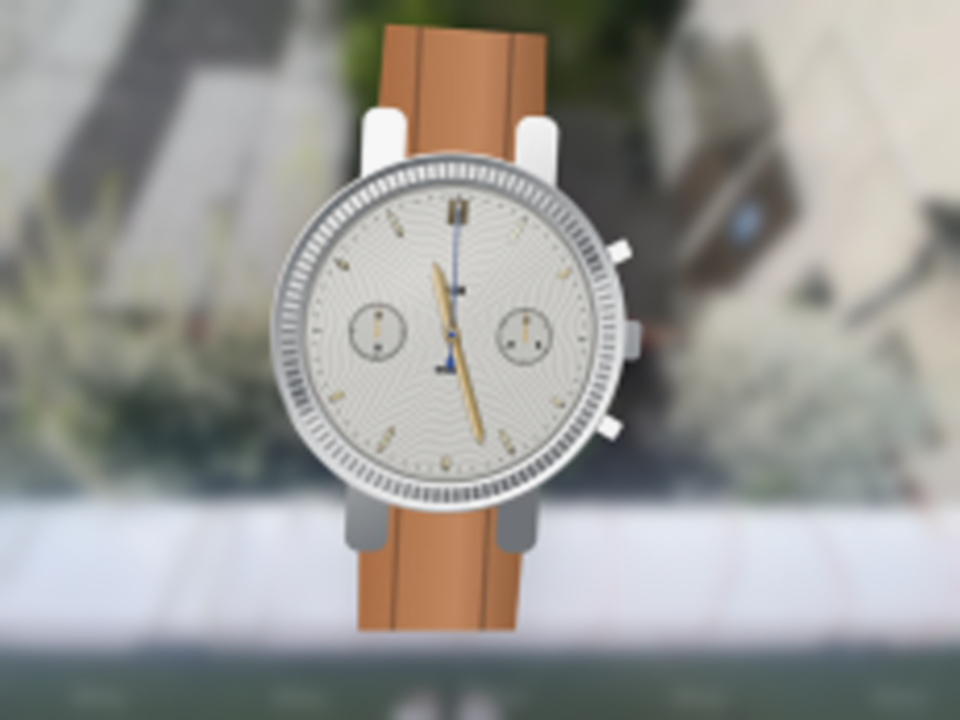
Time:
11.27
